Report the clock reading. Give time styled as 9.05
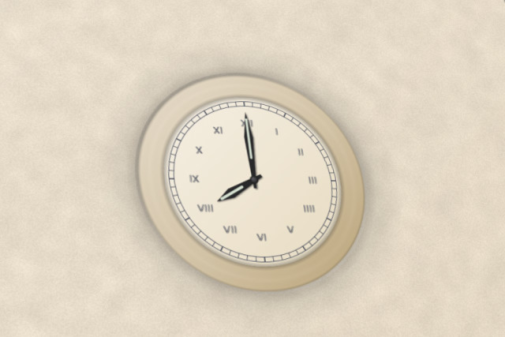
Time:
8.00
